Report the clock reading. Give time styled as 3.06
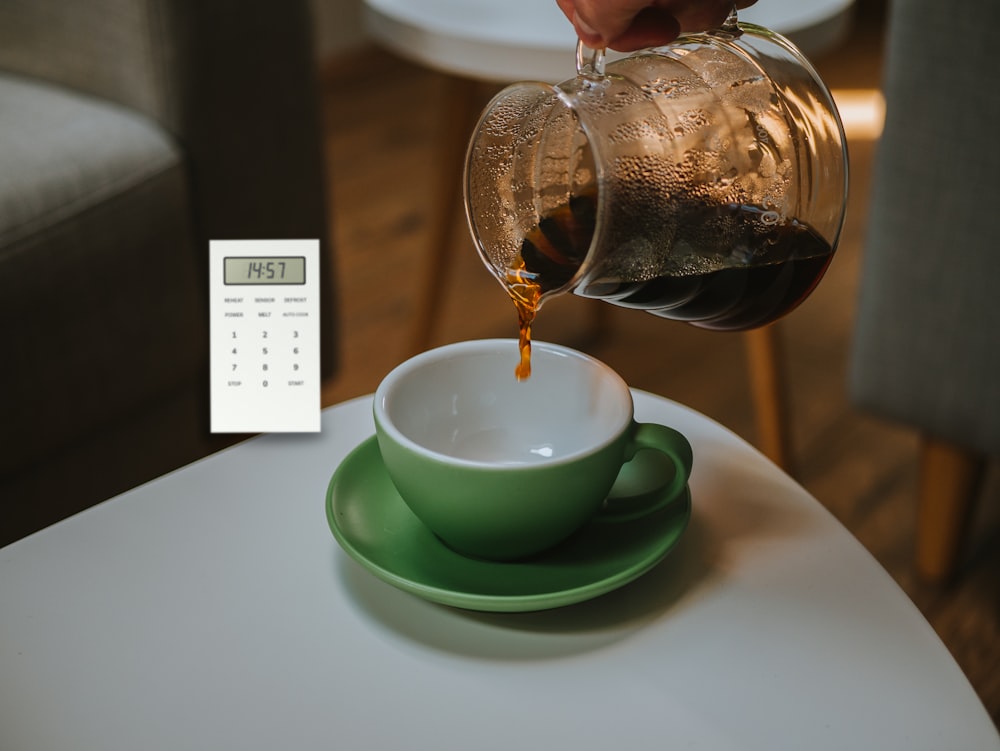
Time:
14.57
